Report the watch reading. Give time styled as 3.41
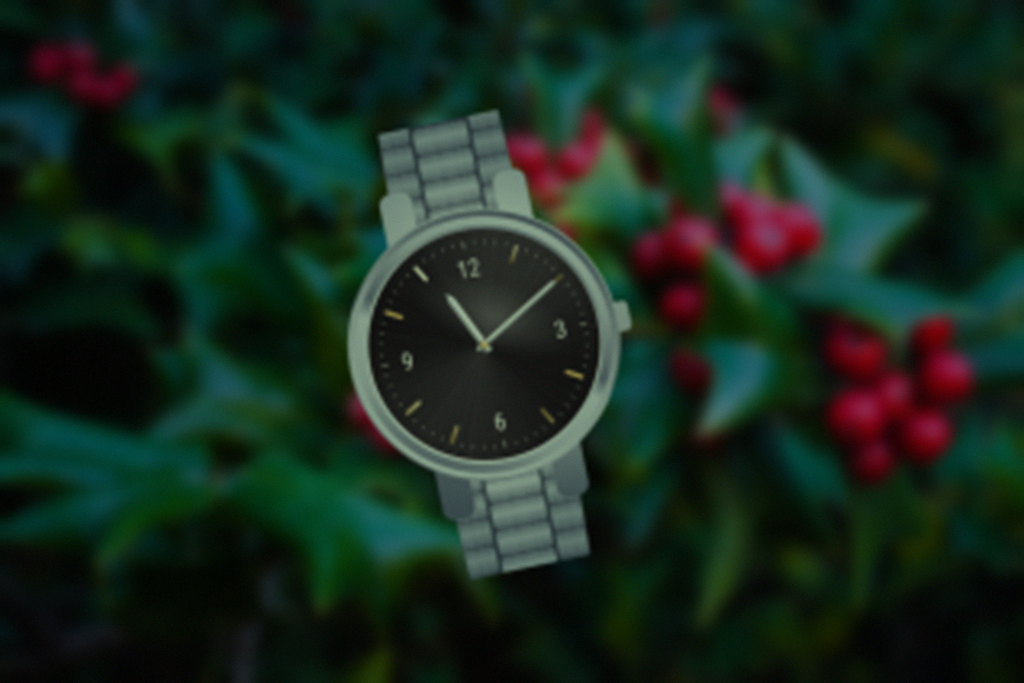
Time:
11.10
